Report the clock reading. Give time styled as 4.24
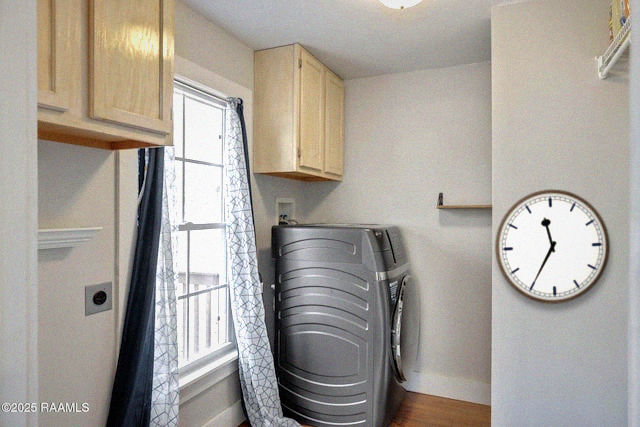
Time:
11.35
